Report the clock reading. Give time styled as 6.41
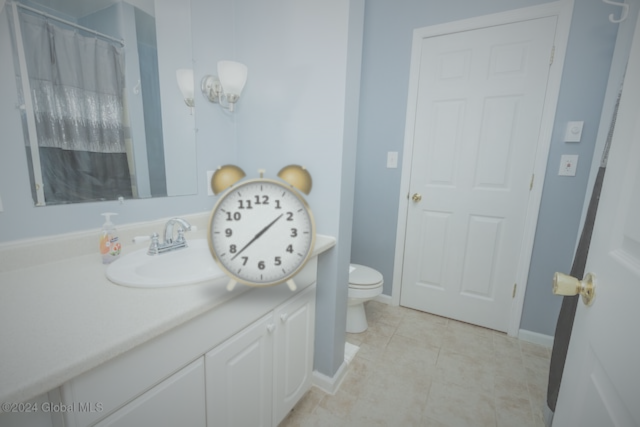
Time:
1.38
